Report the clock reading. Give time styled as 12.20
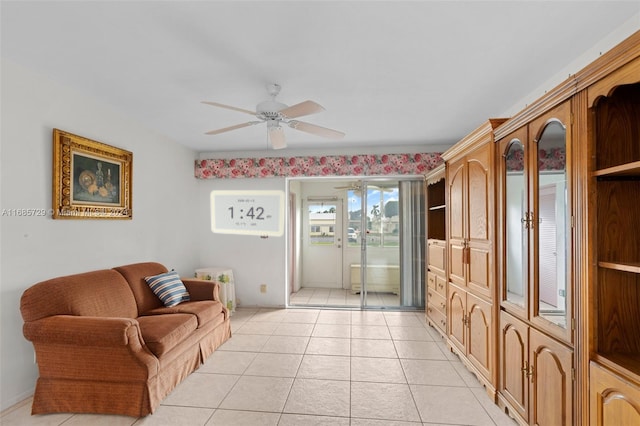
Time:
1.42
